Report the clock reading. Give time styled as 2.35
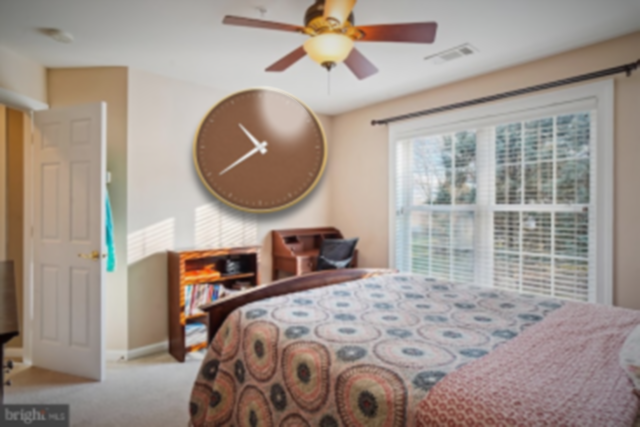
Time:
10.39
